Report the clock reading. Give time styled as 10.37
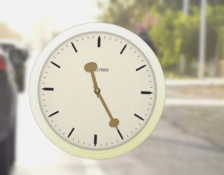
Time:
11.25
